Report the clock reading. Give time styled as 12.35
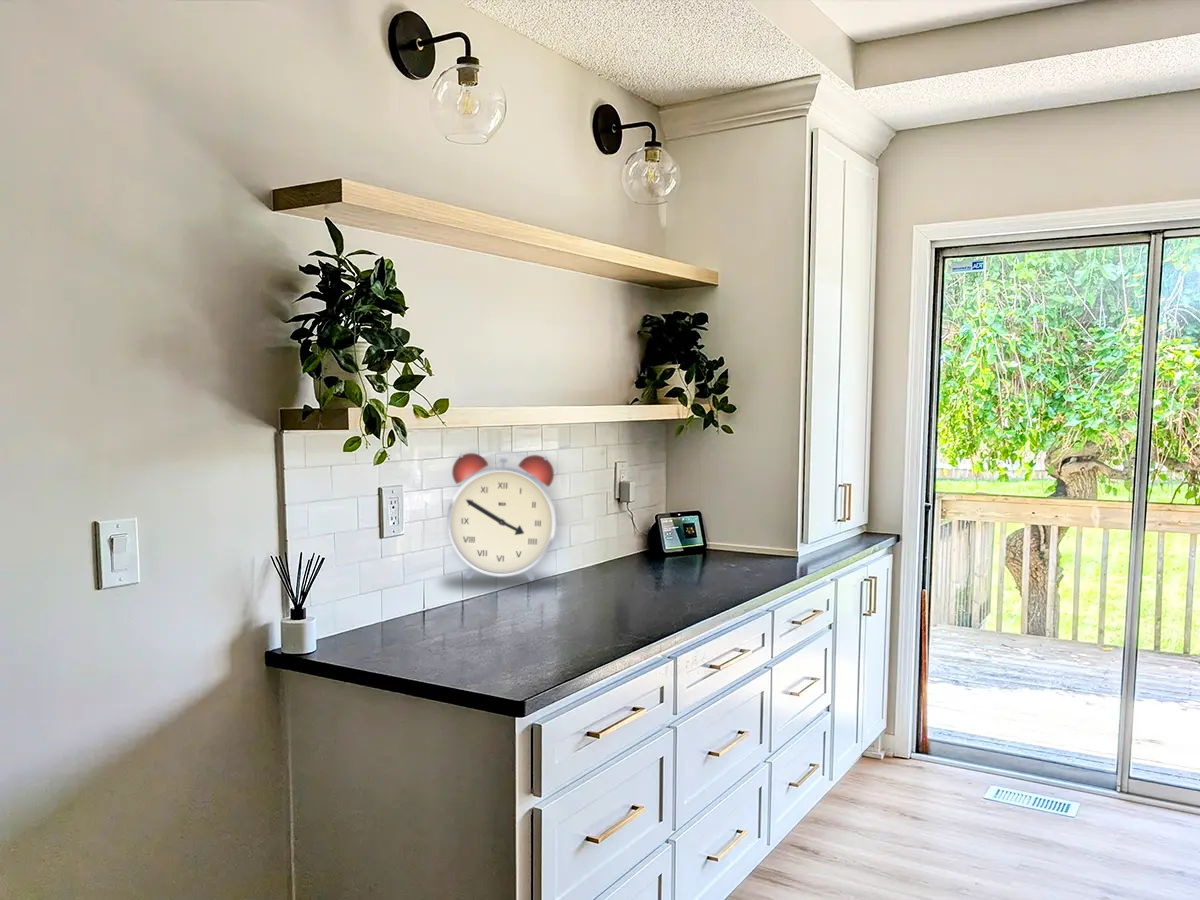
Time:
3.50
